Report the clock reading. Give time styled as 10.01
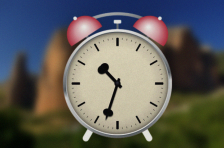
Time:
10.33
